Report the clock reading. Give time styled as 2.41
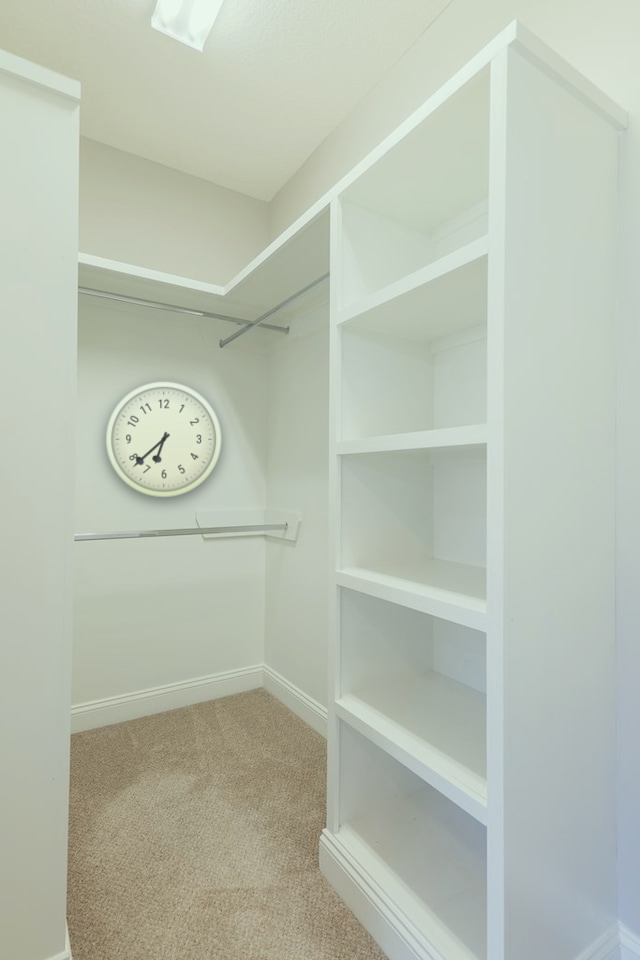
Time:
6.38
